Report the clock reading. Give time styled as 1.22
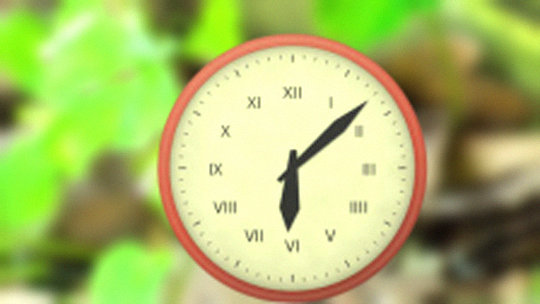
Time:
6.08
